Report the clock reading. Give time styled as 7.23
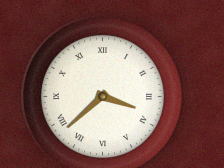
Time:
3.38
